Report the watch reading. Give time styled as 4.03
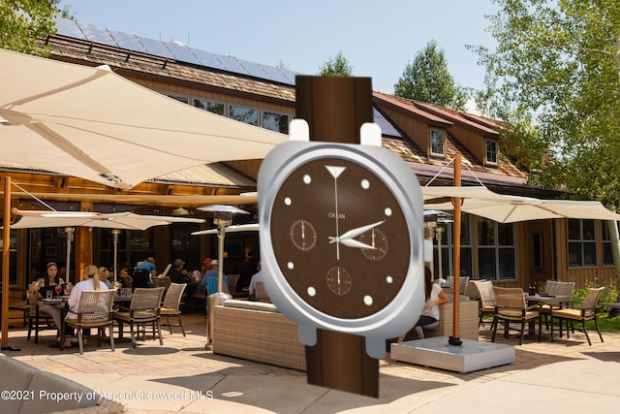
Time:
3.11
